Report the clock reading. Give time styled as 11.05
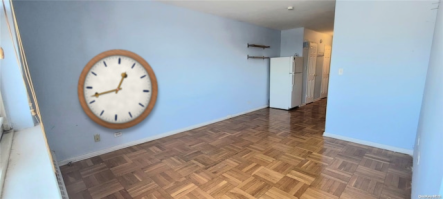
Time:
12.42
